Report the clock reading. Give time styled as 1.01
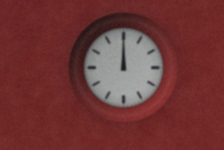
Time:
12.00
